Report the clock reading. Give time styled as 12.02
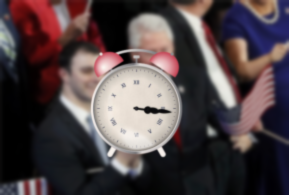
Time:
3.16
